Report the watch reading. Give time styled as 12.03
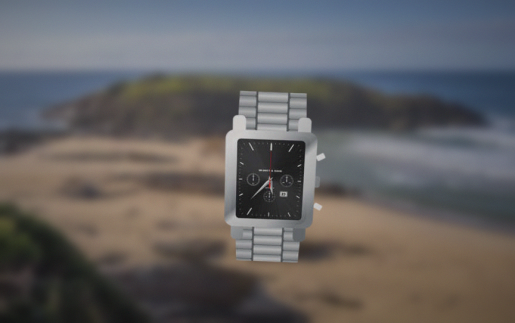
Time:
5.37
